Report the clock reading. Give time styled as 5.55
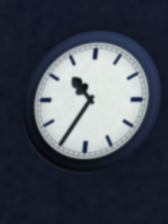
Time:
10.35
